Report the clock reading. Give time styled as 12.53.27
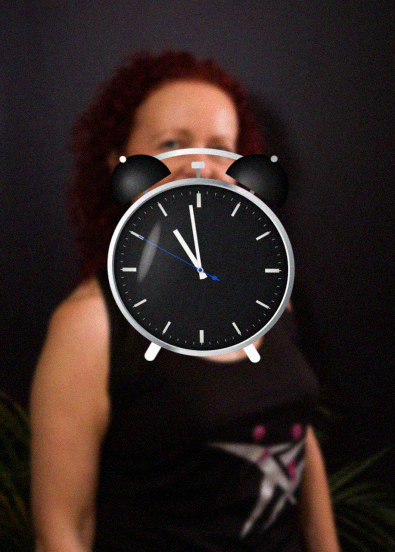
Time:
10.58.50
